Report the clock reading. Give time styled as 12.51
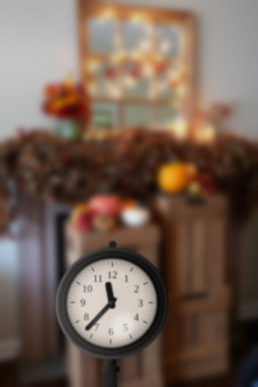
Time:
11.37
